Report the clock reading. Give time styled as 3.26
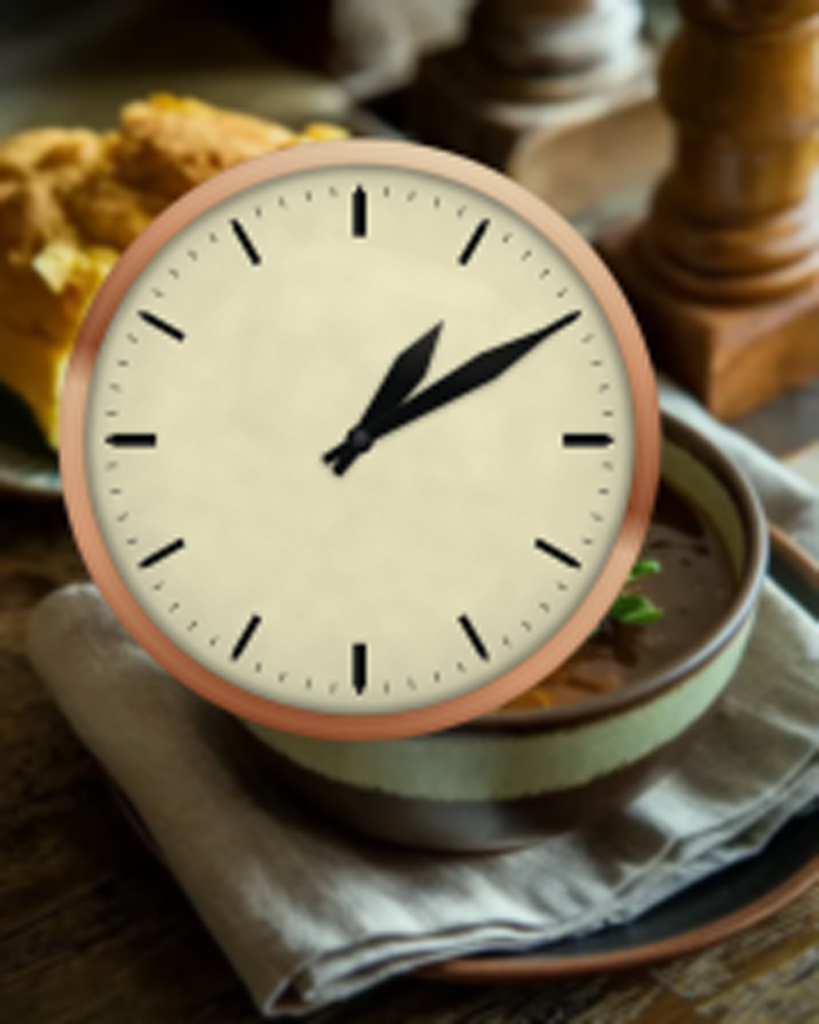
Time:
1.10
